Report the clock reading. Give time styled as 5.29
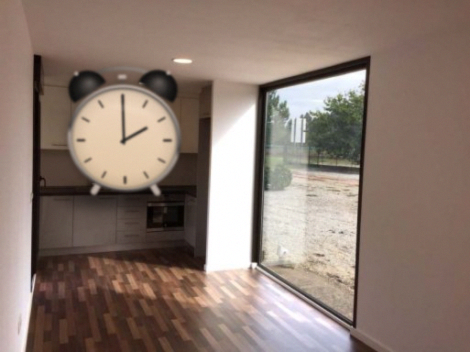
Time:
2.00
